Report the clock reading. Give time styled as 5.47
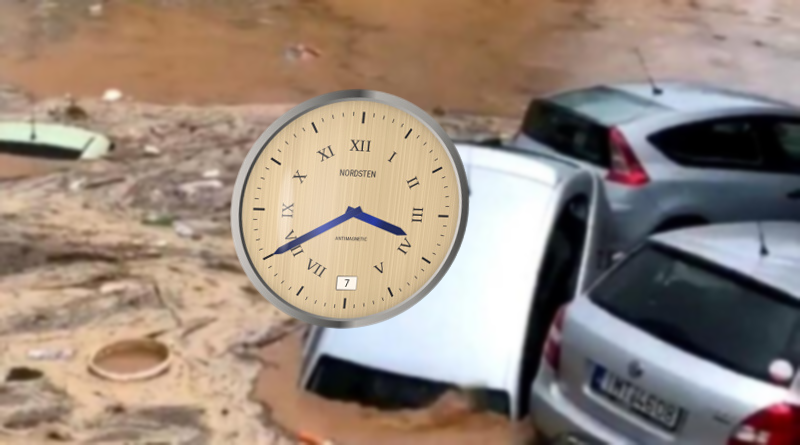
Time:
3.40
